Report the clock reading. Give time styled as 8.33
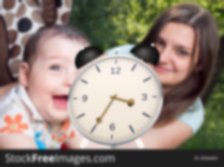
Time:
3.35
